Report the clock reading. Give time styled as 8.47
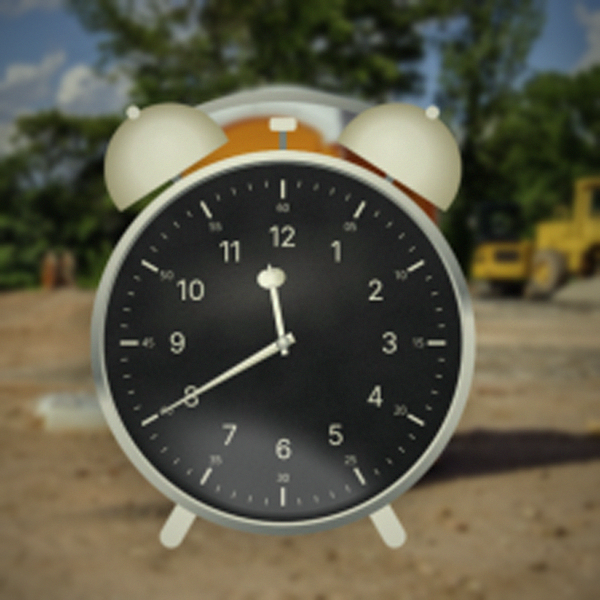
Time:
11.40
